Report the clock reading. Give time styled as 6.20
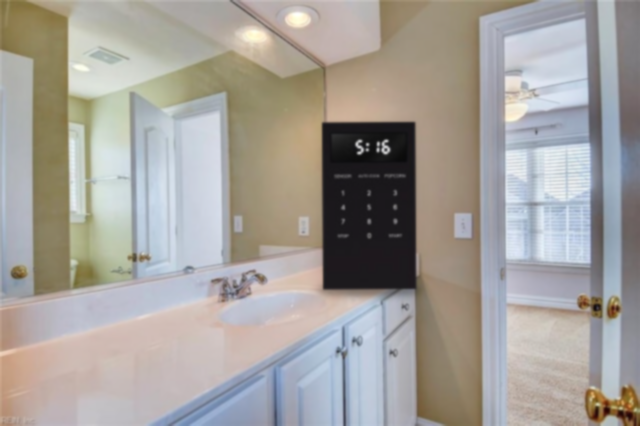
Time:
5.16
